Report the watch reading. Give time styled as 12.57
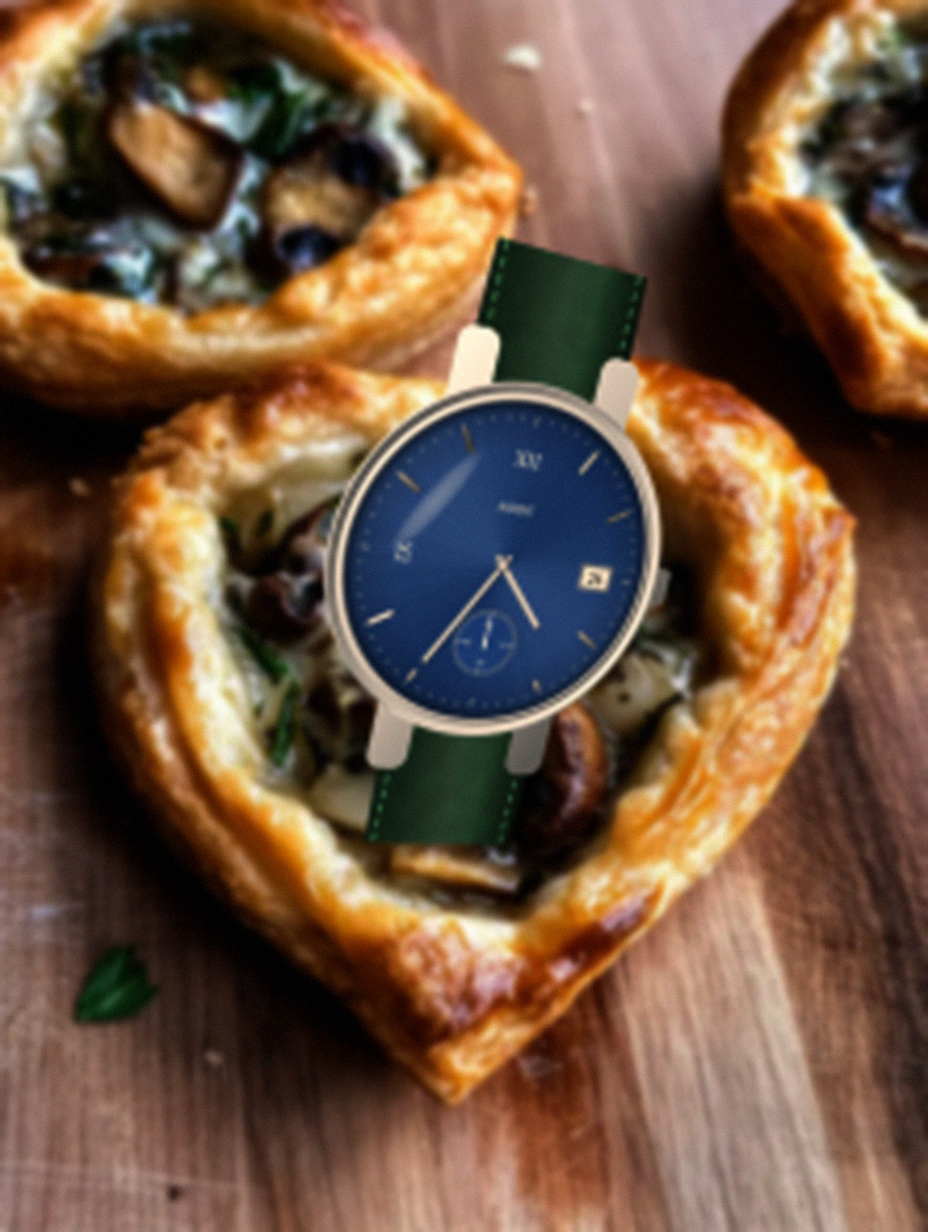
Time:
4.35
